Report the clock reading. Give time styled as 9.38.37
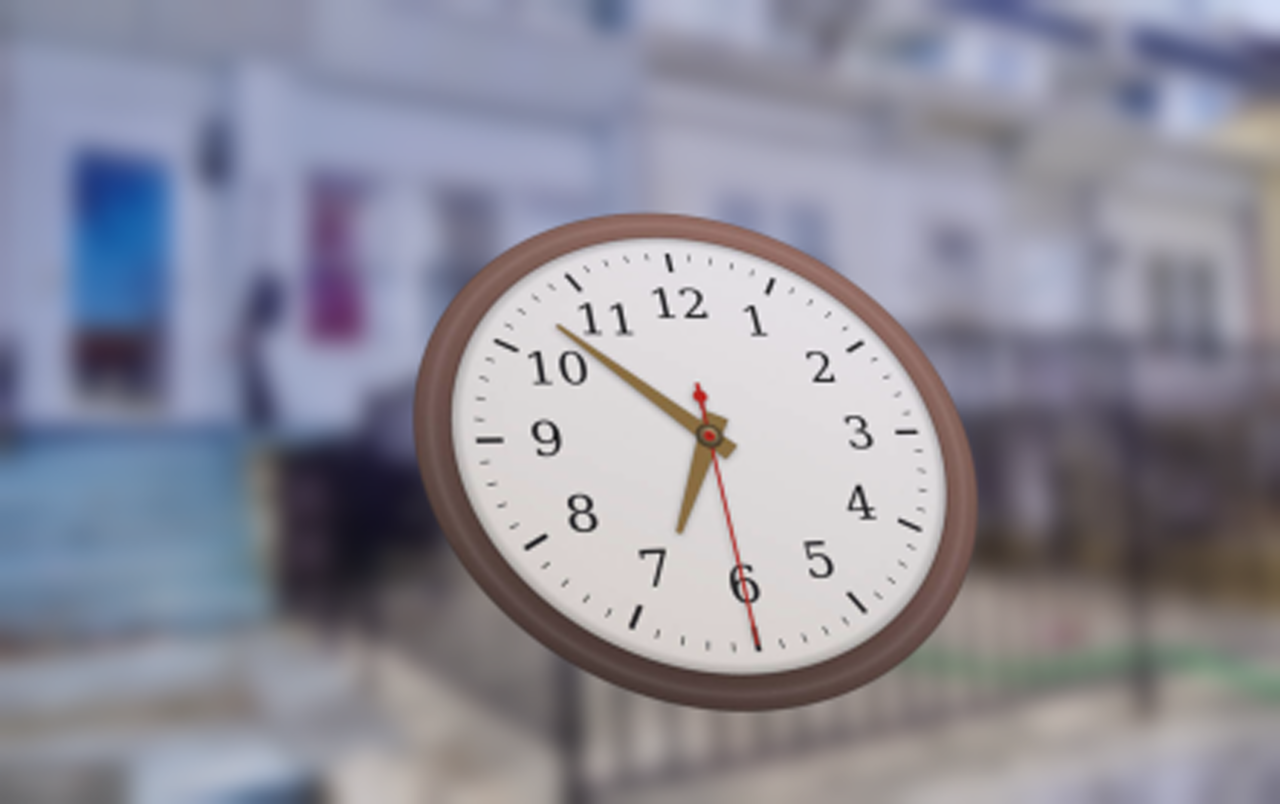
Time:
6.52.30
